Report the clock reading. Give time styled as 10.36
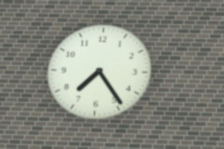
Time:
7.24
